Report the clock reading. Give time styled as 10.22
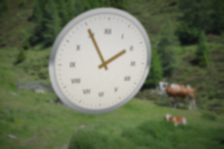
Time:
1.55
